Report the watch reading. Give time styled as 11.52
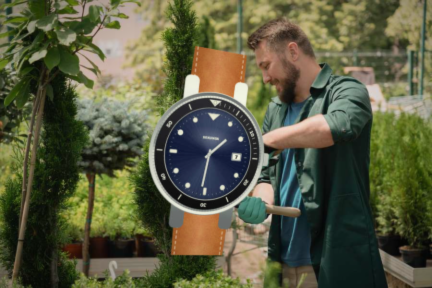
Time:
1.31
